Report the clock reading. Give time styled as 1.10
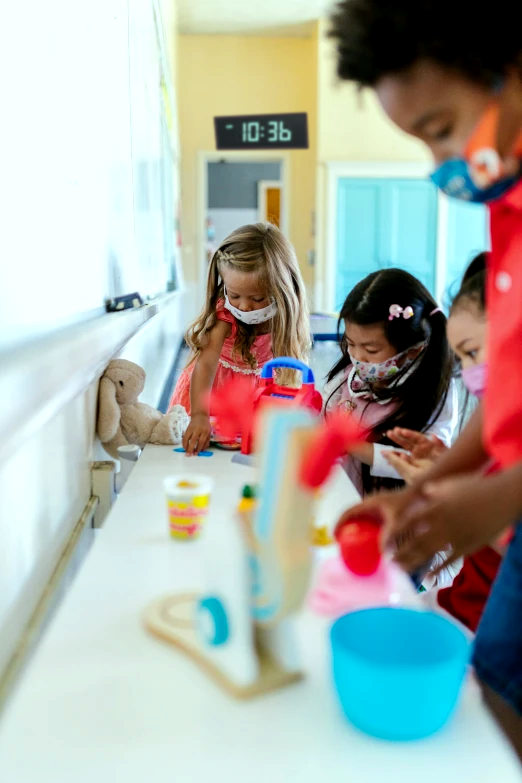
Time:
10.36
